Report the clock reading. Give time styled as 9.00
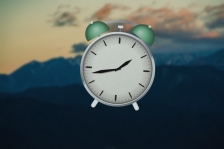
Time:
1.43
